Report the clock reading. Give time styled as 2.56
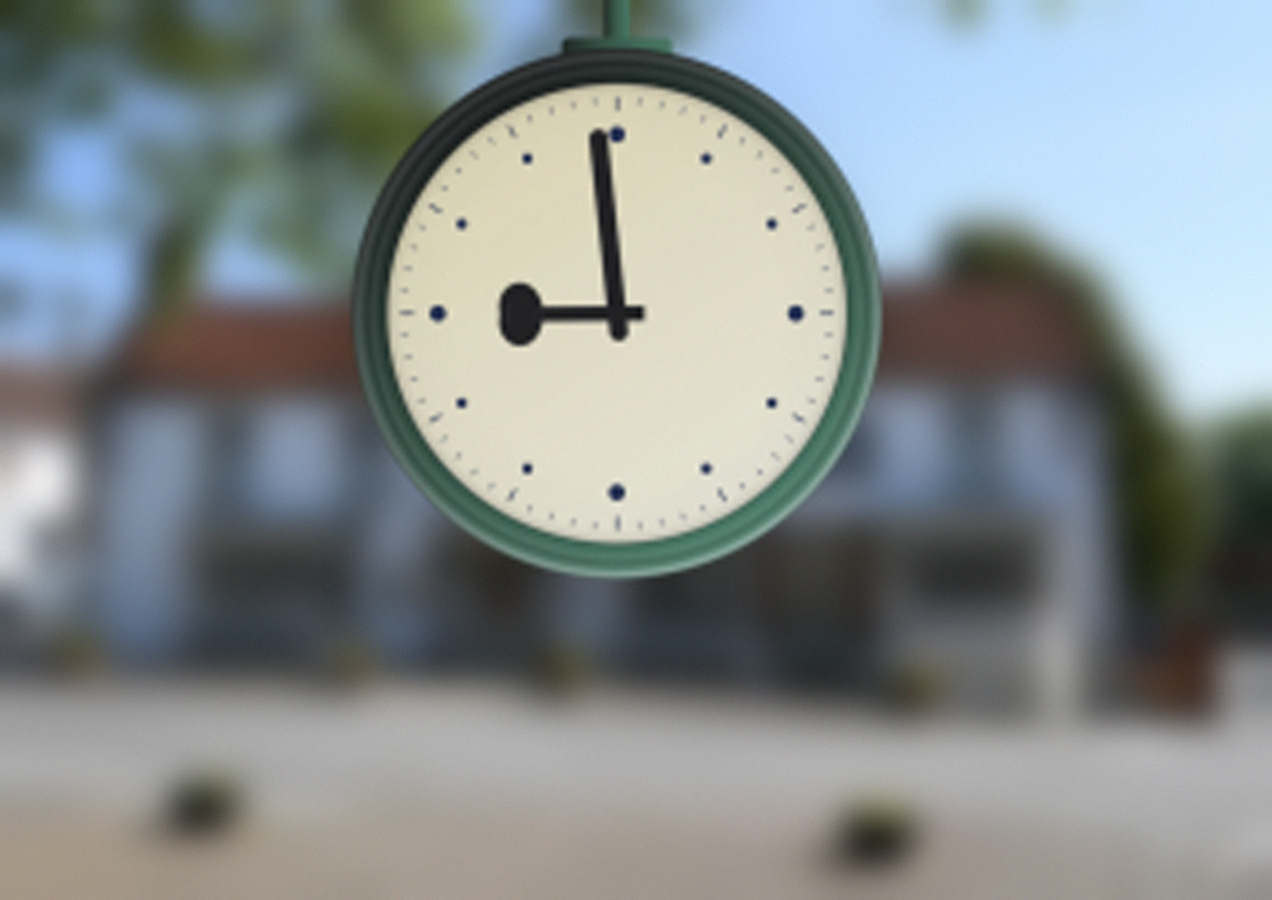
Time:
8.59
